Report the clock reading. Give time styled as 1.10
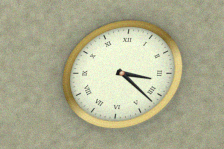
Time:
3.22
